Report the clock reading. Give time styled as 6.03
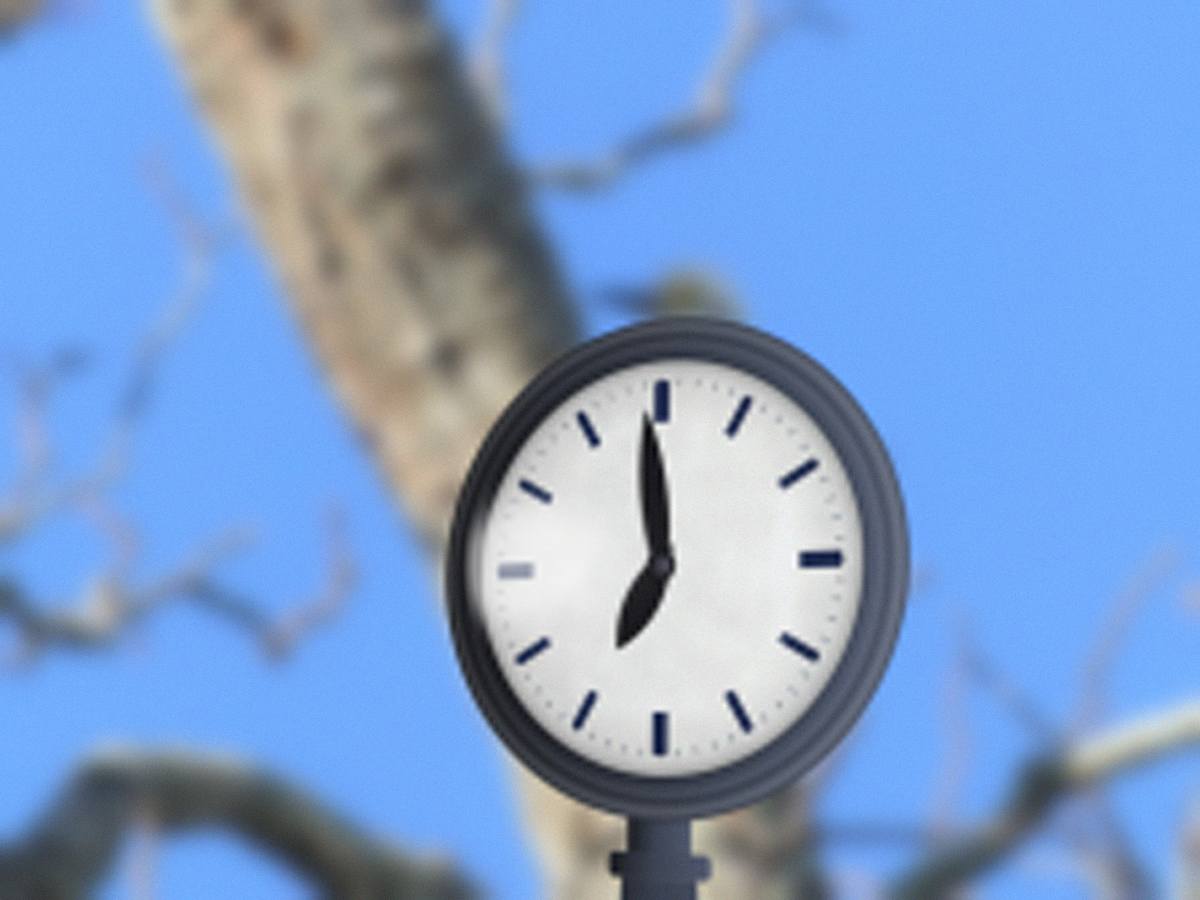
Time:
6.59
